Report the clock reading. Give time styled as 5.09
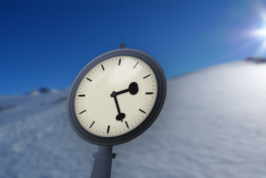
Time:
2.26
